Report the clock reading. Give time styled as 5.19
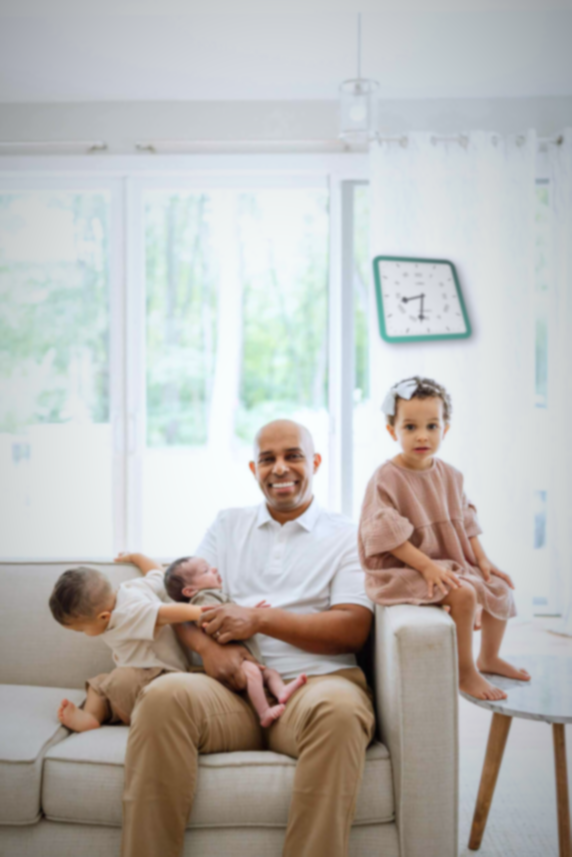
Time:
8.32
